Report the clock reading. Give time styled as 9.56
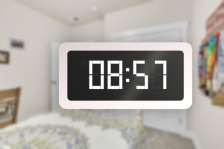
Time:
8.57
